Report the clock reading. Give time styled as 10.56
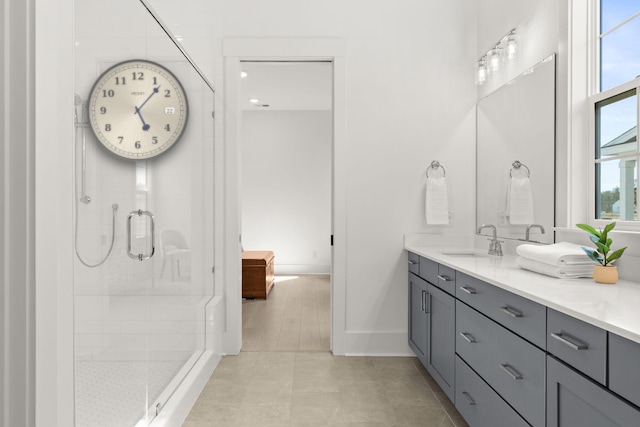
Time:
5.07
